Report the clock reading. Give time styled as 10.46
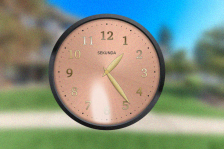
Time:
1.24
